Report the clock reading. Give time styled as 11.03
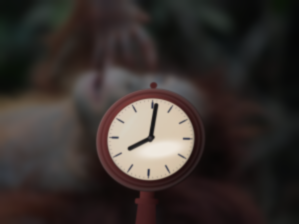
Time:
8.01
